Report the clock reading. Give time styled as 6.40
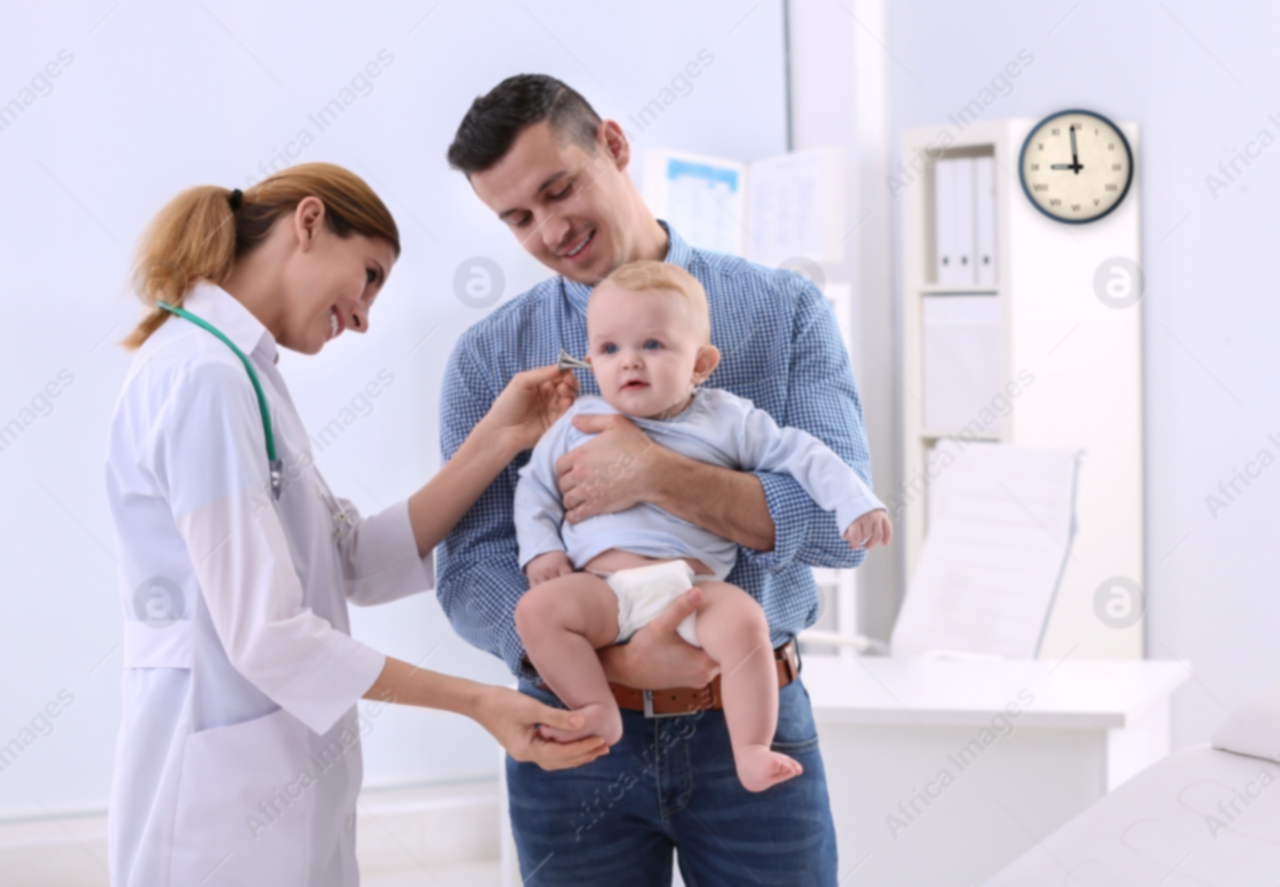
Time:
8.59
